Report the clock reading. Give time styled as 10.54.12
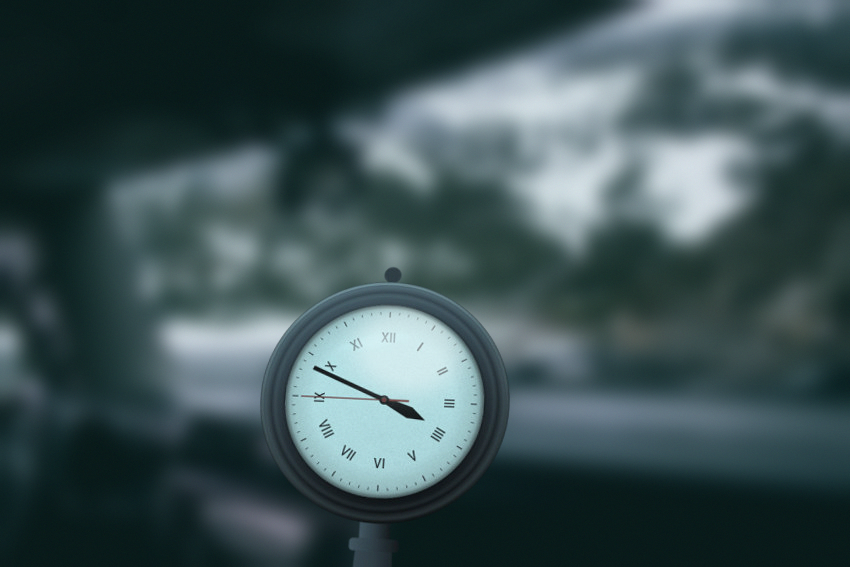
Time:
3.48.45
